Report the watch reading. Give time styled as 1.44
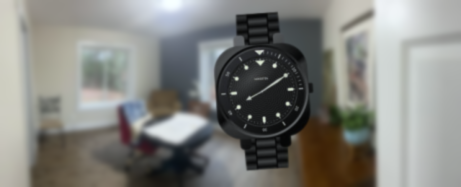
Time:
8.10
